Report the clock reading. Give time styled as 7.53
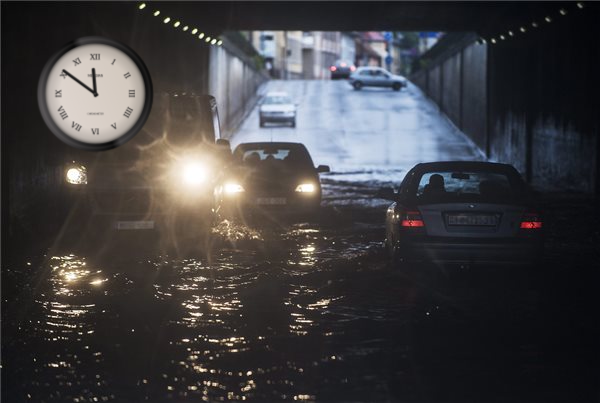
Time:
11.51
